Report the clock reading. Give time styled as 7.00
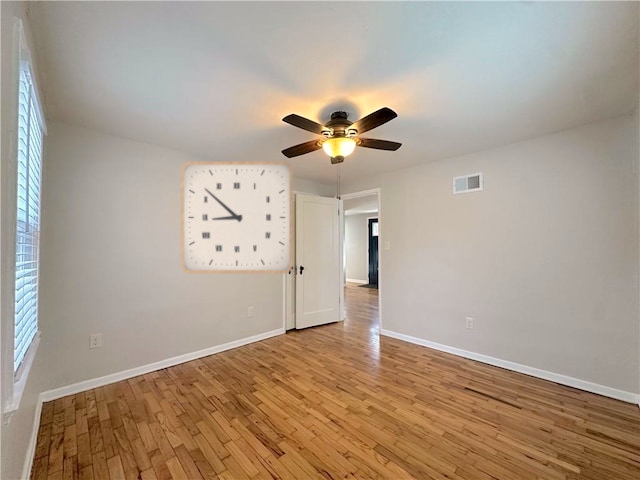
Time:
8.52
